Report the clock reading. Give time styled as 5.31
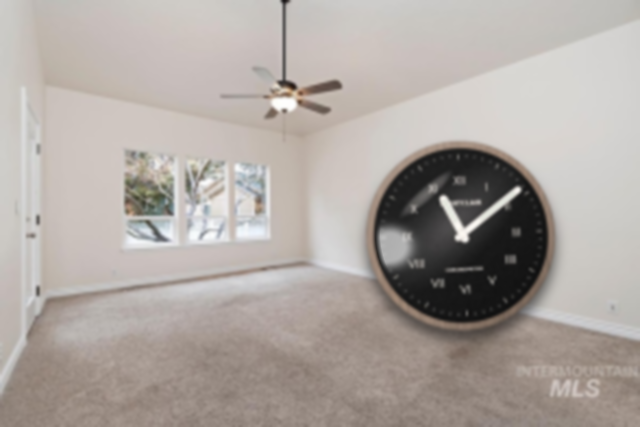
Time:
11.09
